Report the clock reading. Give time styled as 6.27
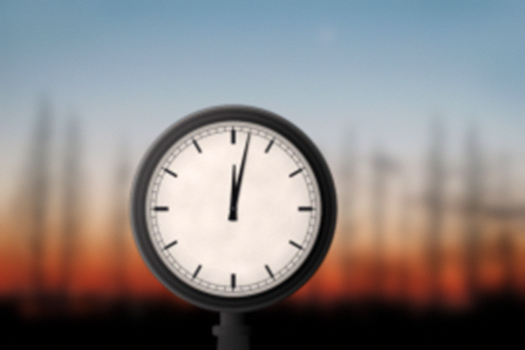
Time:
12.02
